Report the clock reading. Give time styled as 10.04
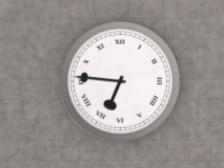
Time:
6.46
